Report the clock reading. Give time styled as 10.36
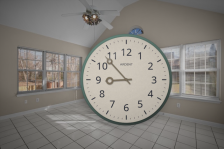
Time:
8.53
